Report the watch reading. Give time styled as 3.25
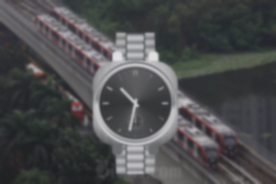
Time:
10.32
